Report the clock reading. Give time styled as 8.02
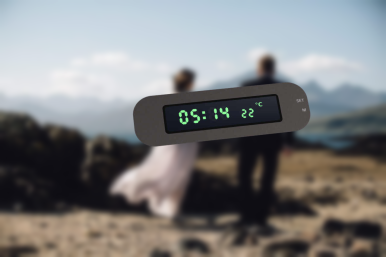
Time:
5.14
